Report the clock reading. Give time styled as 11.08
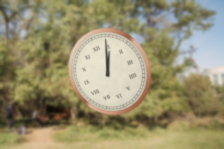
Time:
1.04
